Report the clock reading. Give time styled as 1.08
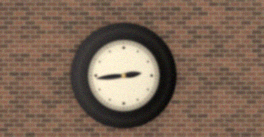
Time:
2.44
